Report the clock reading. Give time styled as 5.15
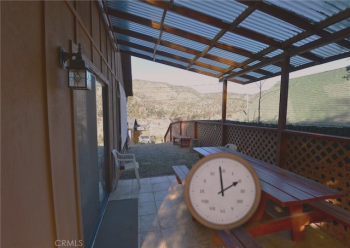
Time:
1.59
